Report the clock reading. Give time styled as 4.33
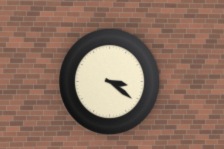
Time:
3.21
